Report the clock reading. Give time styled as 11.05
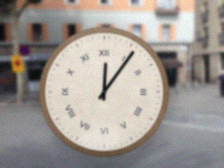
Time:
12.06
